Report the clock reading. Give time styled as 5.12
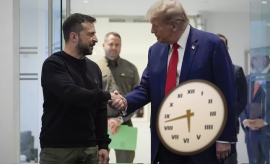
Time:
5.43
